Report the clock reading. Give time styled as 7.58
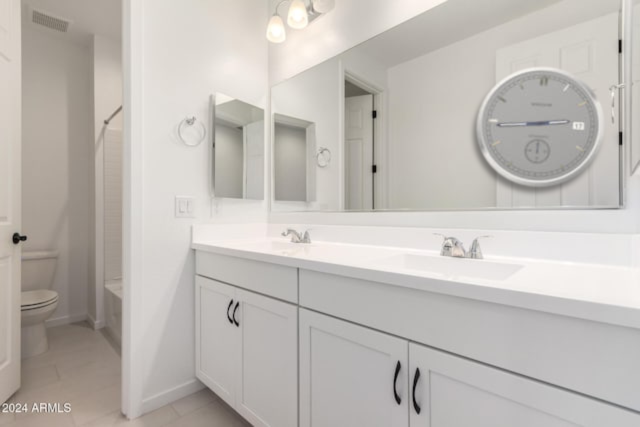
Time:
2.44
